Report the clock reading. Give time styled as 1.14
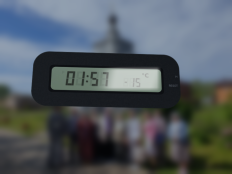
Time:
1.57
